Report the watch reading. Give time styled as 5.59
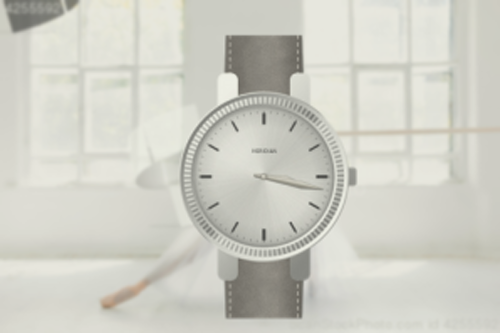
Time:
3.17
